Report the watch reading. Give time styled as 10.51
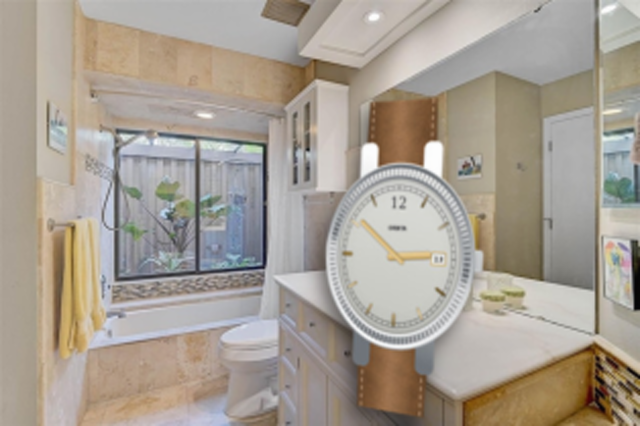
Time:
2.51
